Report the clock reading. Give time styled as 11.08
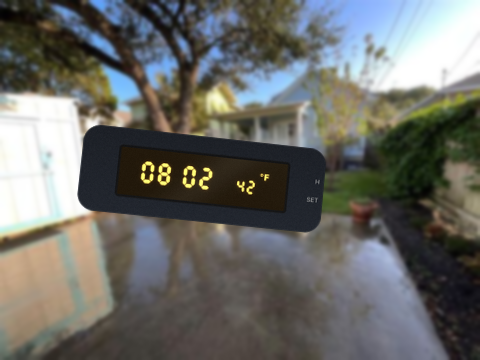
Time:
8.02
